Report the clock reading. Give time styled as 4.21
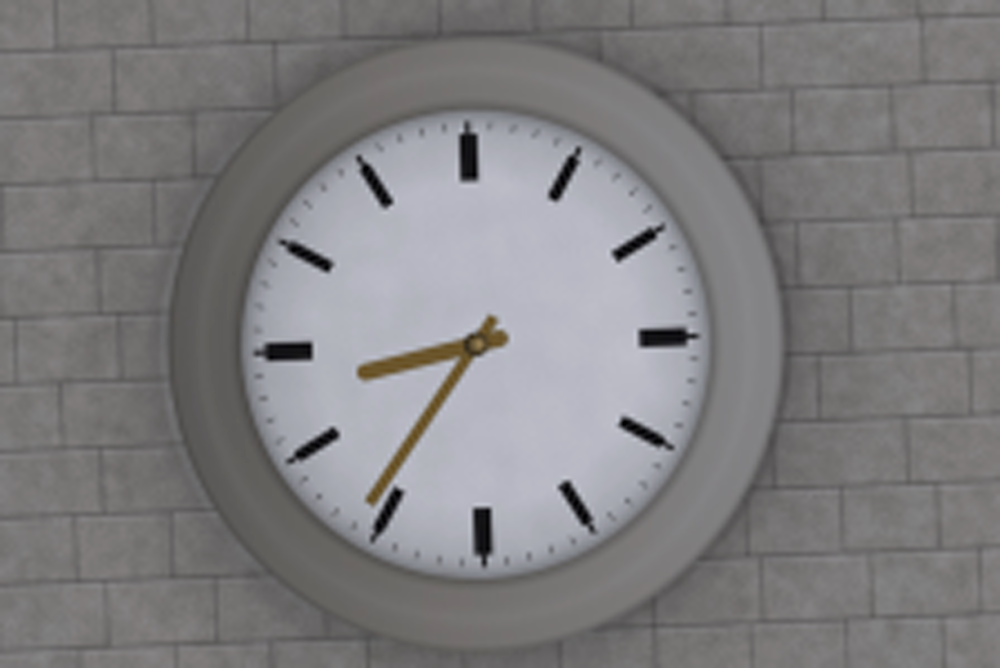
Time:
8.36
